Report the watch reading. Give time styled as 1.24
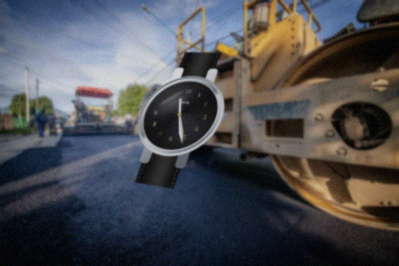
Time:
11.26
